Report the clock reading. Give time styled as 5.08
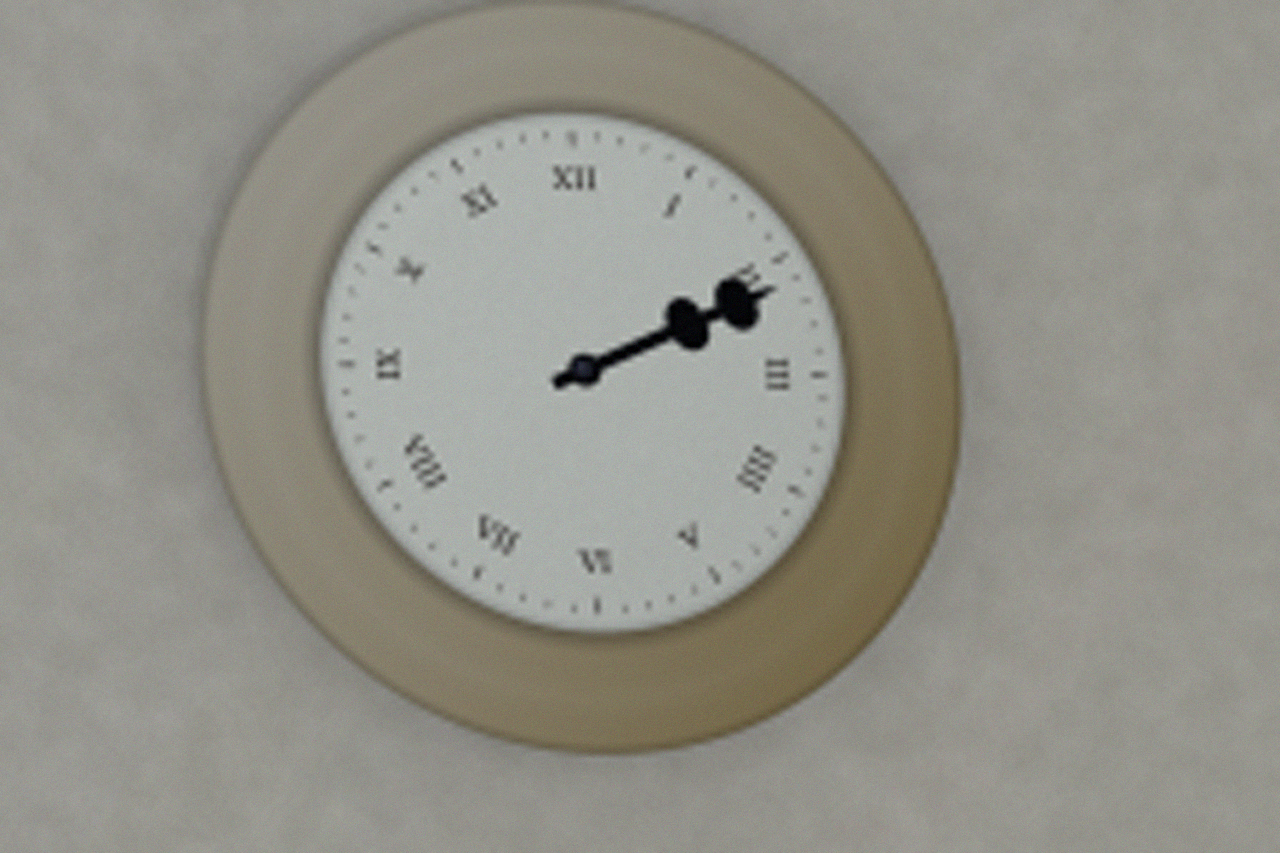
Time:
2.11
